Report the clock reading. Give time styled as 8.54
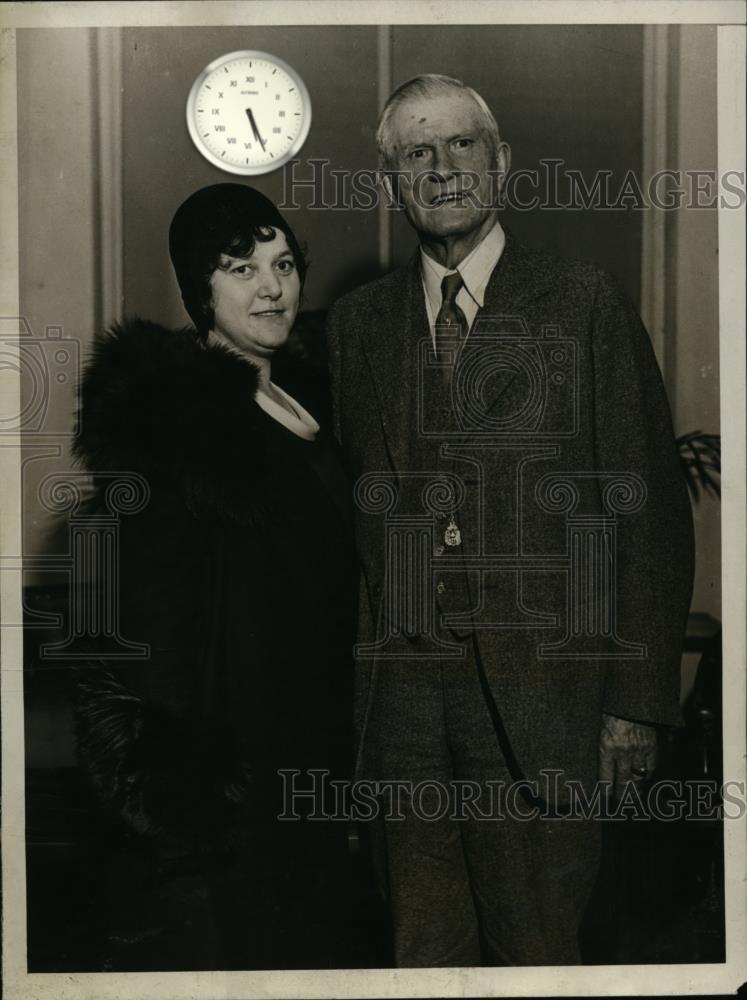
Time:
5.26
